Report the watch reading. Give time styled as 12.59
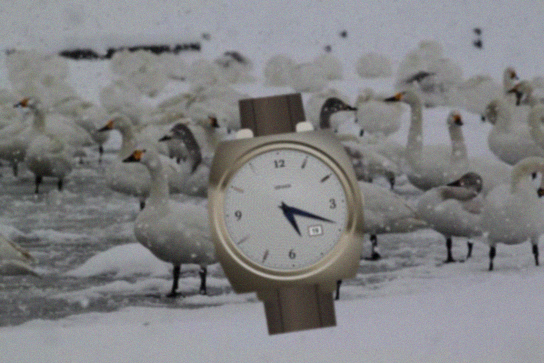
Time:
5.19
